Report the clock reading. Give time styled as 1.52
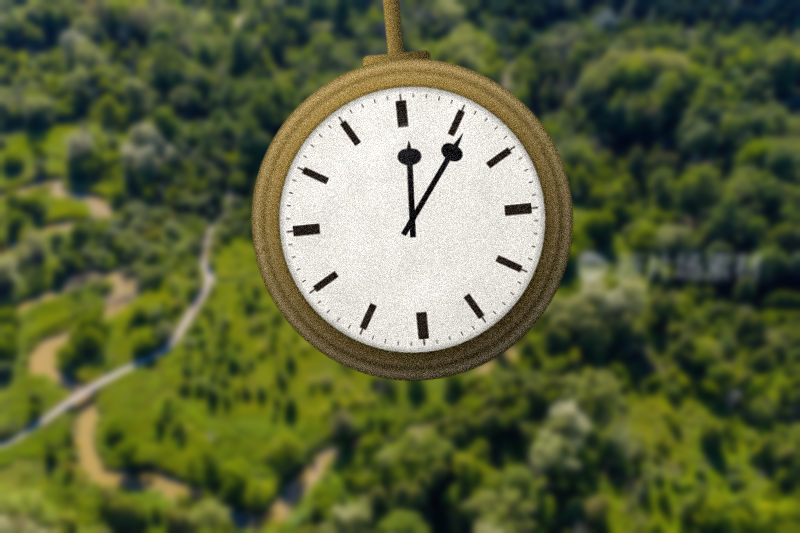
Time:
12.06
